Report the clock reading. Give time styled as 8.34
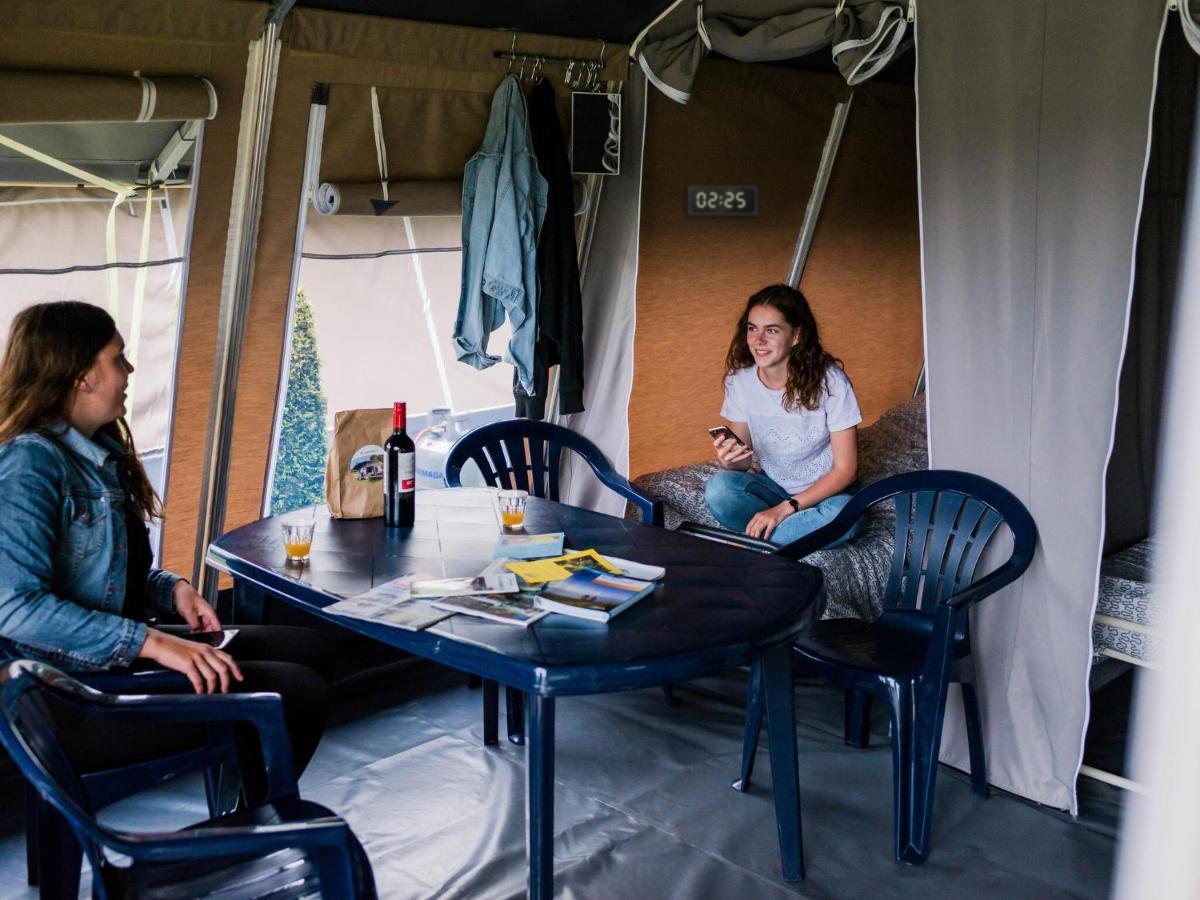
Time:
2.25
